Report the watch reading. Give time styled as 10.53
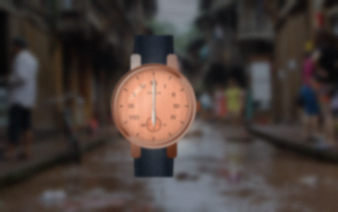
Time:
6.00
